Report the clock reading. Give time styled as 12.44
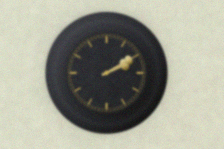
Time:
2.10
